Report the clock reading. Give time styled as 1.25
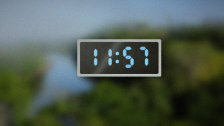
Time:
11.57
